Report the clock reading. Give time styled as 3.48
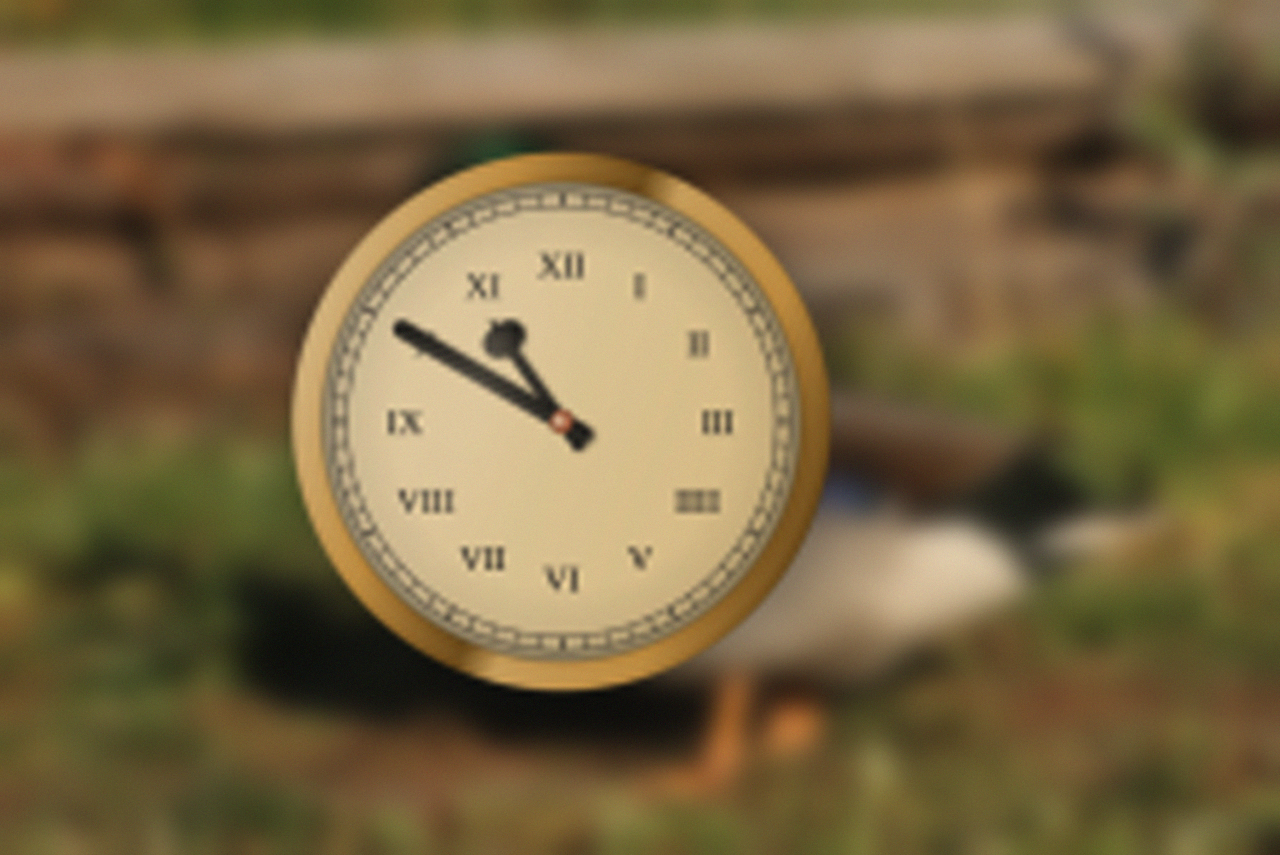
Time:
10.50
